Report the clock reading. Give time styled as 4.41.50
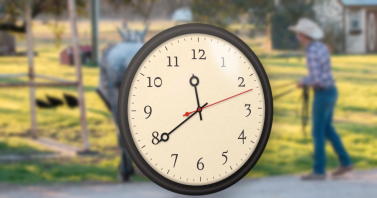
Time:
11.39.12
